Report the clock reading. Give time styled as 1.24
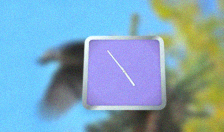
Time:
4.54
